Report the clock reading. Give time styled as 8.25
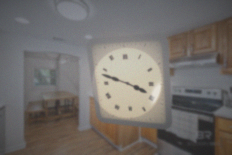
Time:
3.48
